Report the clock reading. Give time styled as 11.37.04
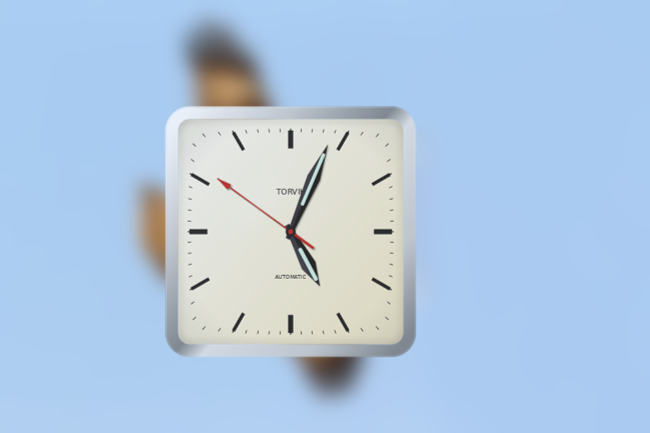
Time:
5.03.51
